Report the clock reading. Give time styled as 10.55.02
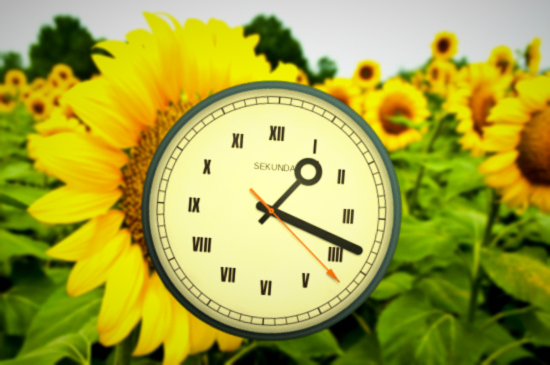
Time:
1.18.22
